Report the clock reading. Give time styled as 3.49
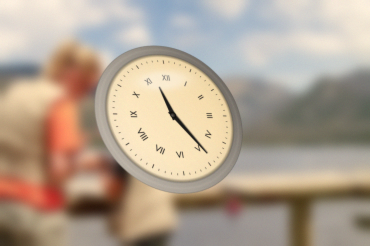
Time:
11.24
